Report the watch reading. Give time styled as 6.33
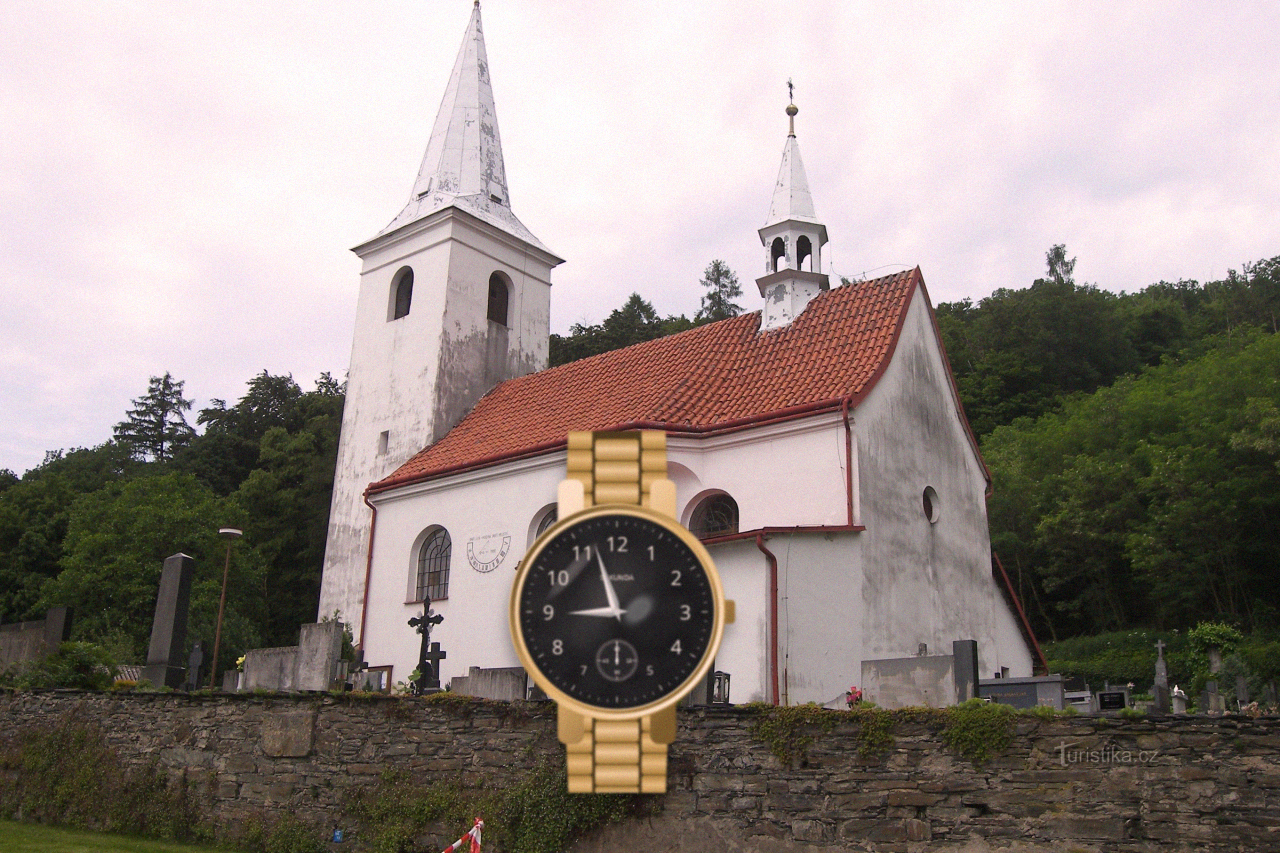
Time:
8.57
